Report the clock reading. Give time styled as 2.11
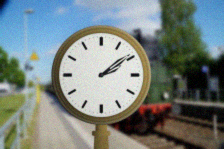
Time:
2.09
